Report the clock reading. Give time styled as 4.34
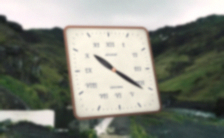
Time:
10.21
